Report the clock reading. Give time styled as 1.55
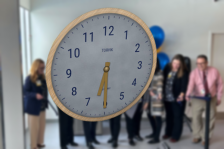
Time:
6.30
